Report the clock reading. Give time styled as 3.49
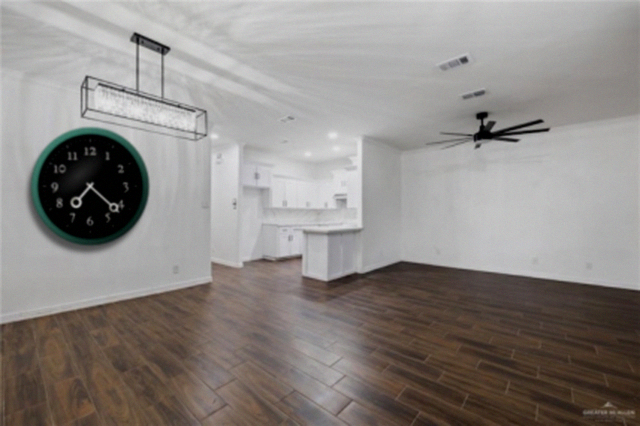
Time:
7.22
